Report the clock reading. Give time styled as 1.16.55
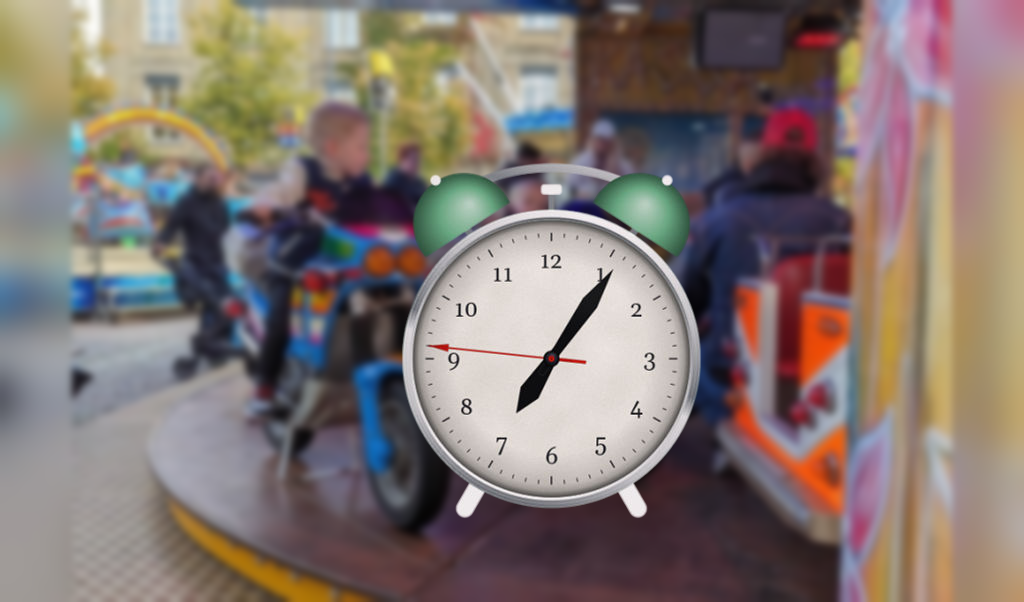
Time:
7.05.46
